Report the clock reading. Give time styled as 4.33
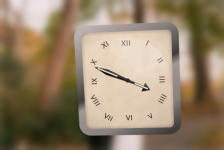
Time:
3.49
